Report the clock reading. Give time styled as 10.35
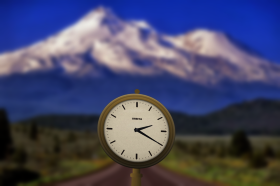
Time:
2.20
